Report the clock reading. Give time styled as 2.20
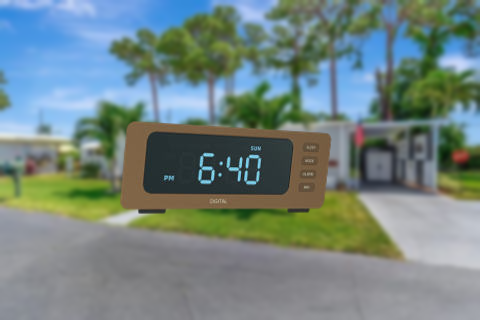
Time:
6.40
